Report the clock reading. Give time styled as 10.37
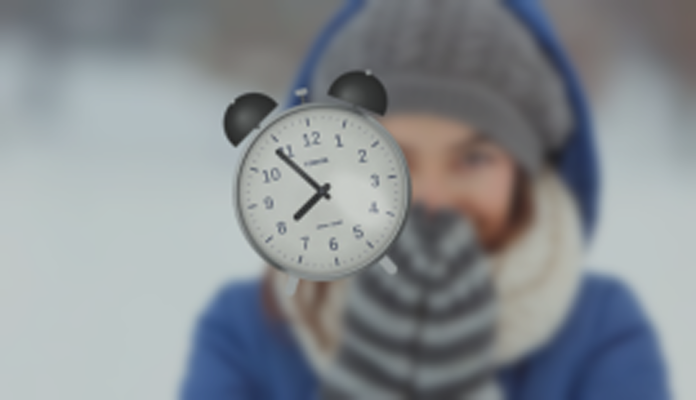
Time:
7.54
